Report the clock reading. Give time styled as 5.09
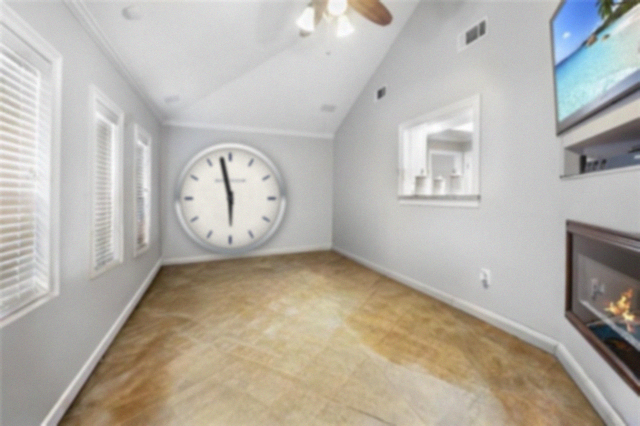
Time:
5.58
